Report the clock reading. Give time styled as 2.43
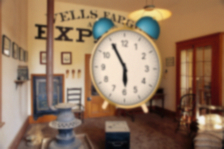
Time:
5.55
